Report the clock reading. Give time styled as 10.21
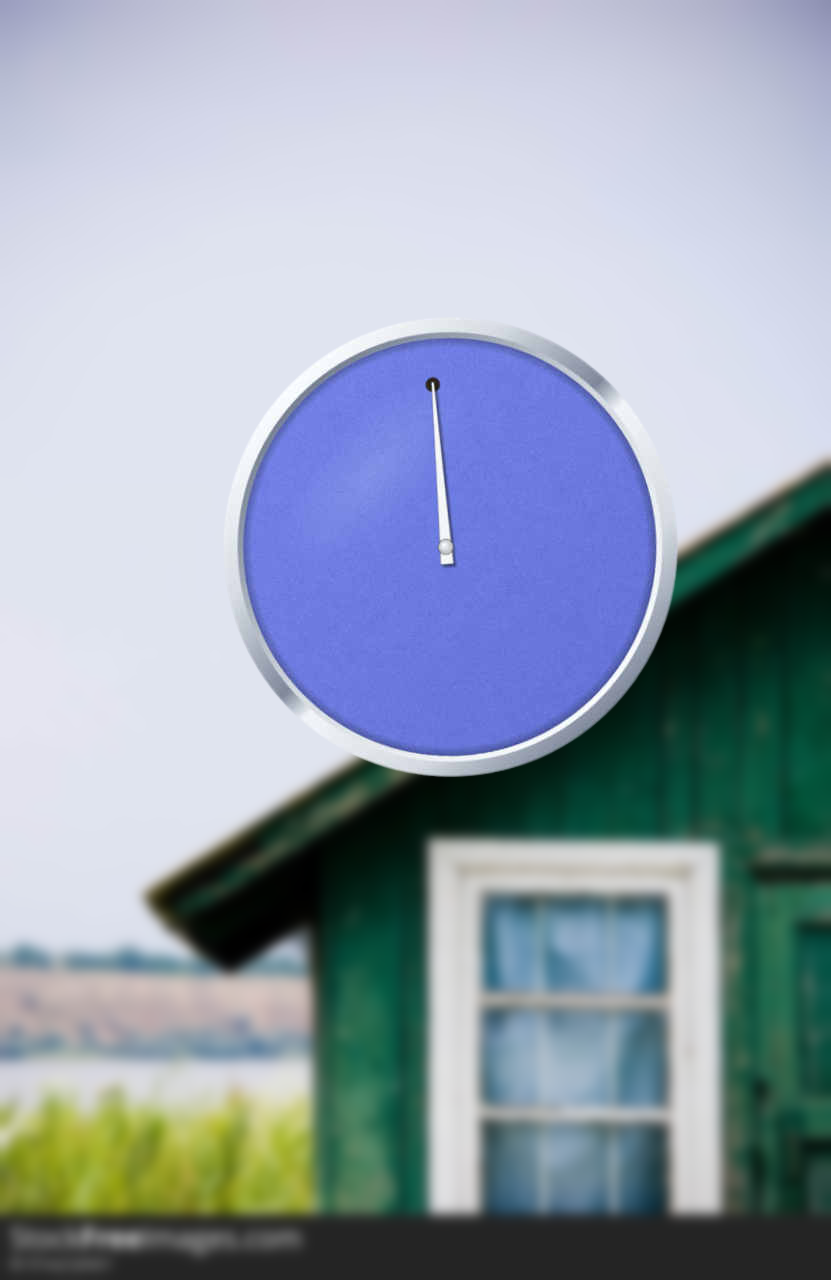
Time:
12.00
